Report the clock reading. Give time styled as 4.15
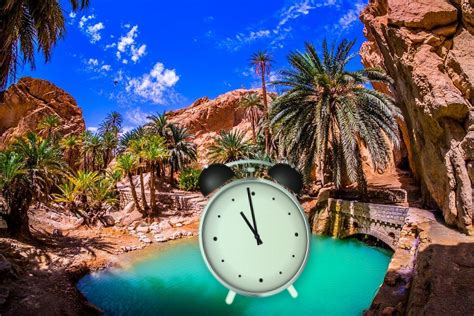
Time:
10.59
